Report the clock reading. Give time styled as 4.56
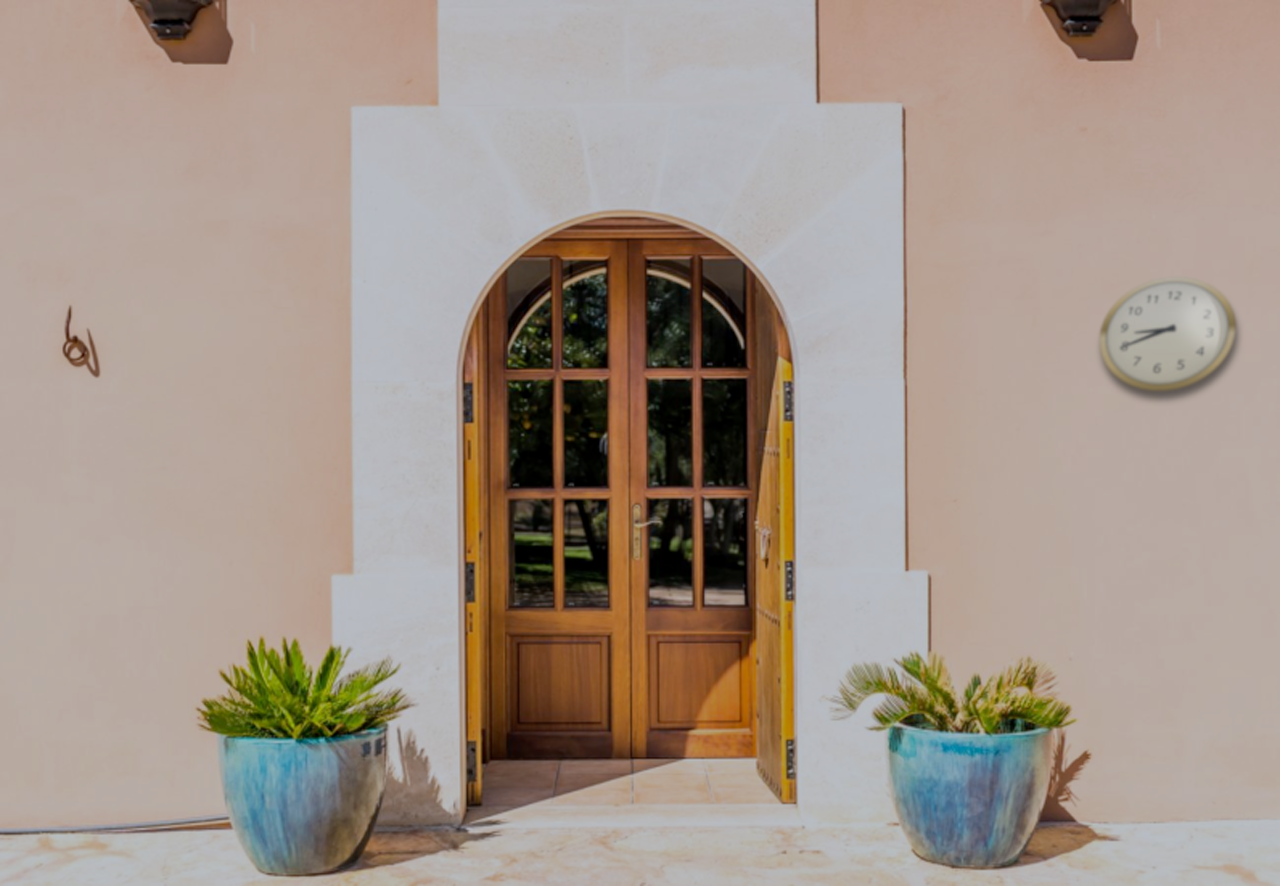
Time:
8.40
